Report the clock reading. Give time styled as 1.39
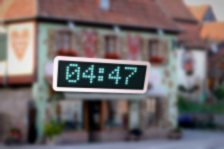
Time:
4.47
